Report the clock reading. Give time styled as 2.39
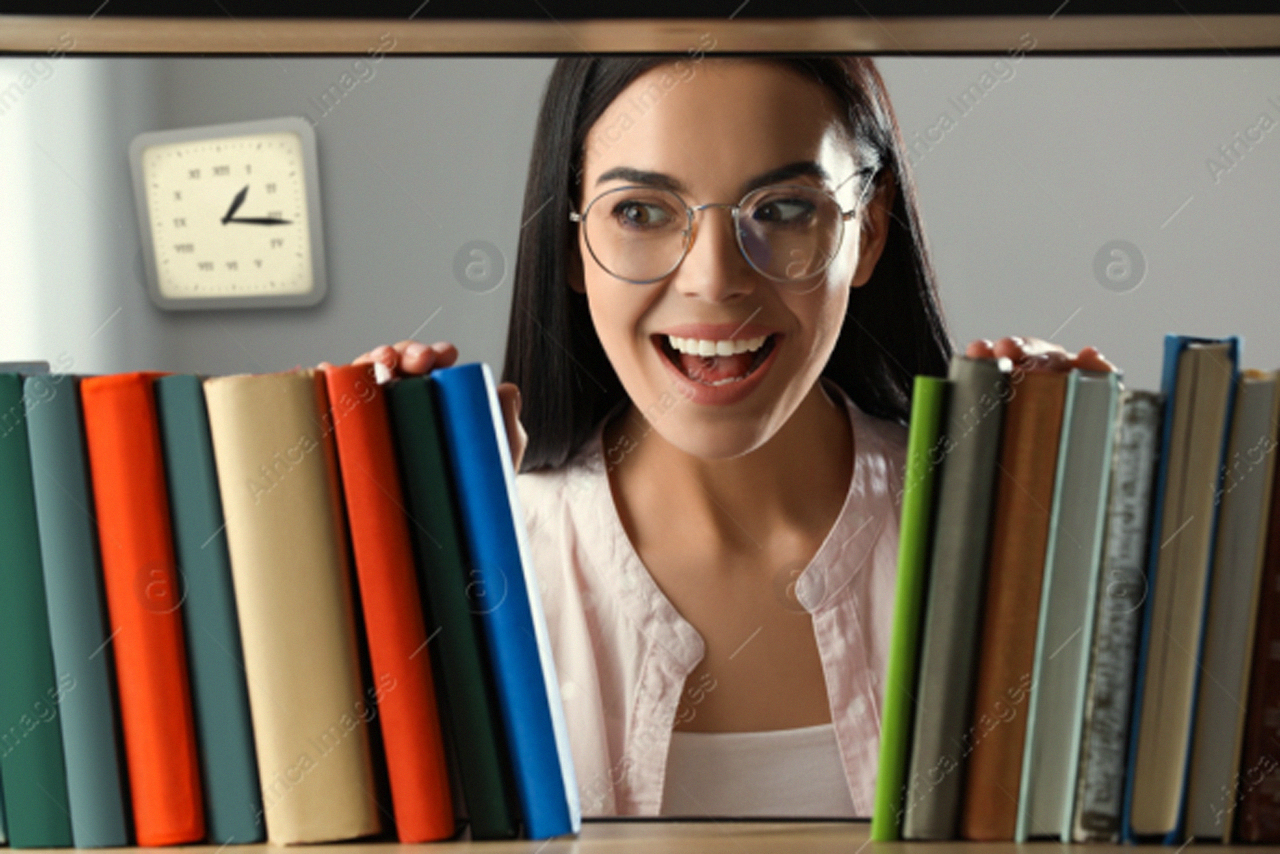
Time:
1.16
